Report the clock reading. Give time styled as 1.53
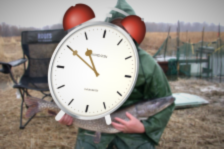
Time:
10.50
